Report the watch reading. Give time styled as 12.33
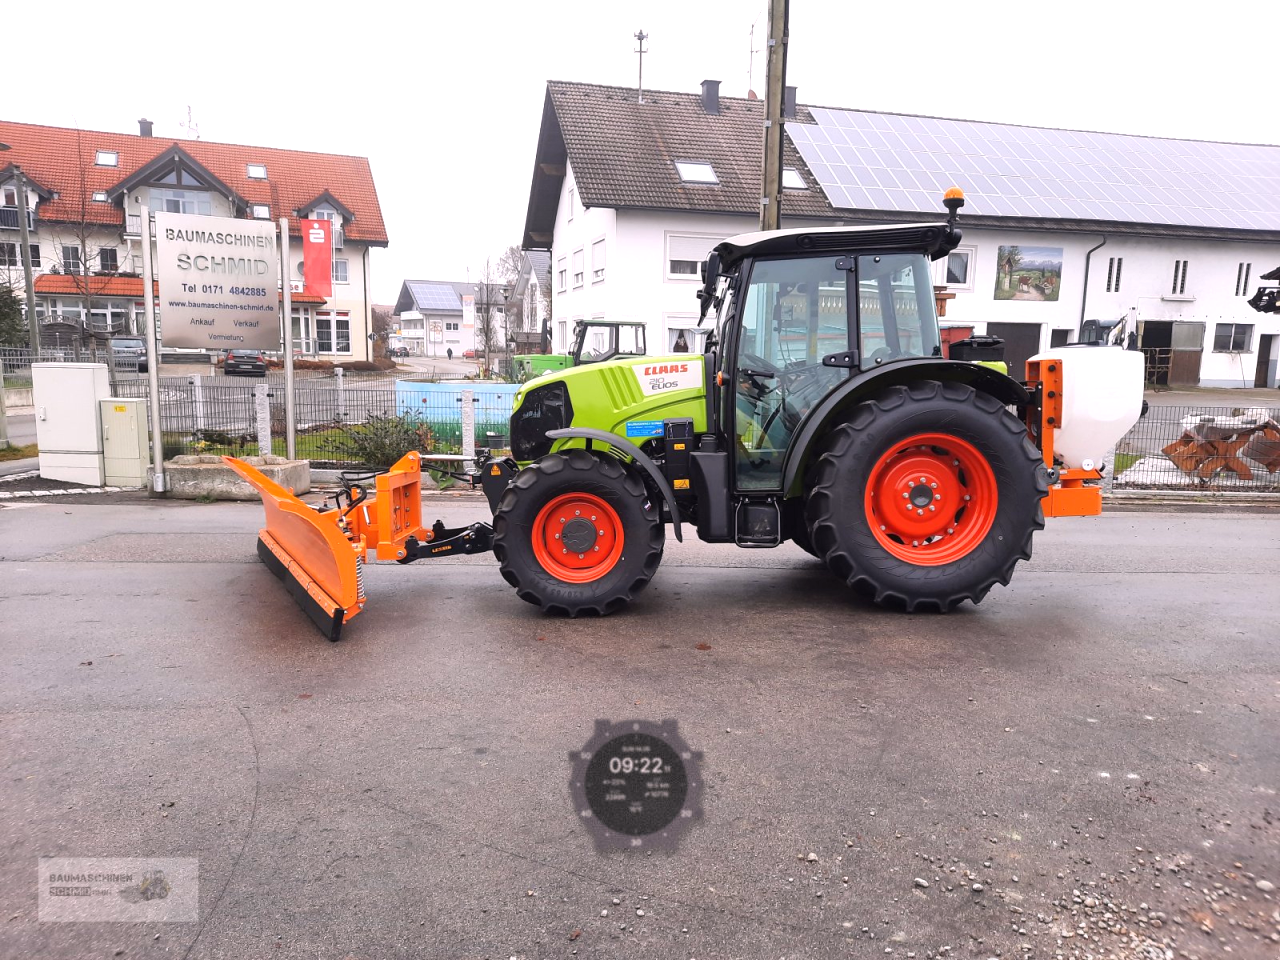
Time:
9.22
